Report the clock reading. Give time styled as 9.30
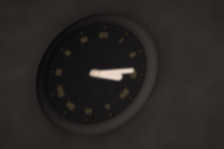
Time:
3.14
